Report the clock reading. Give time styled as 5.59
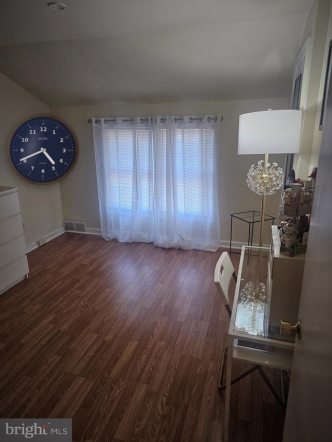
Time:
4.41
